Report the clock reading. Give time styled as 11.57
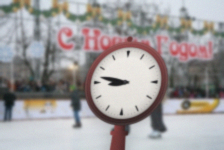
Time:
8.47
